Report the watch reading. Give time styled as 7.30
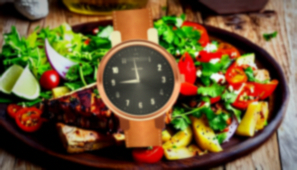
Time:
8.59
